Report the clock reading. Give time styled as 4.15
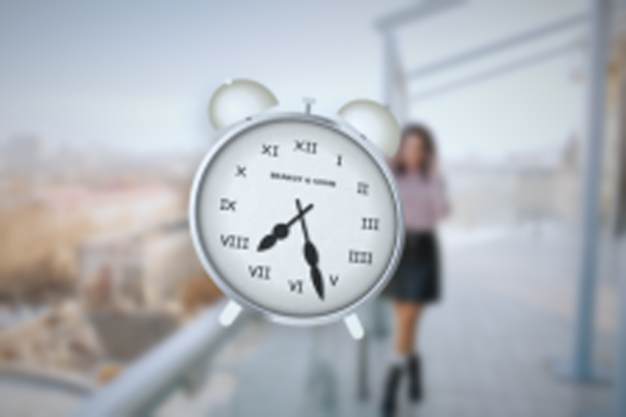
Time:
7.27
